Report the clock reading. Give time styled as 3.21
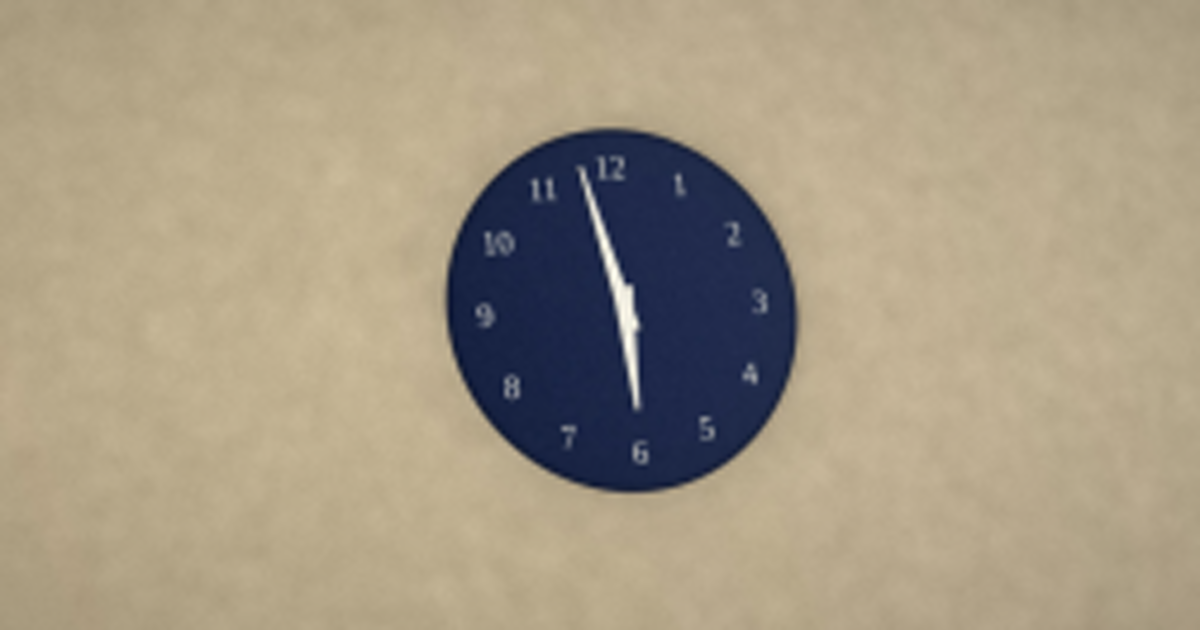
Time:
5.58
